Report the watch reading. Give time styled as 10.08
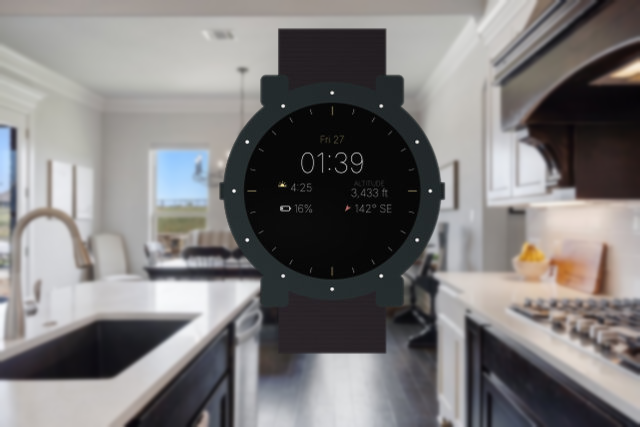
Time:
1.39
